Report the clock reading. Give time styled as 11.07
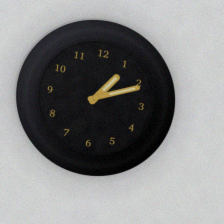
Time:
1.11
